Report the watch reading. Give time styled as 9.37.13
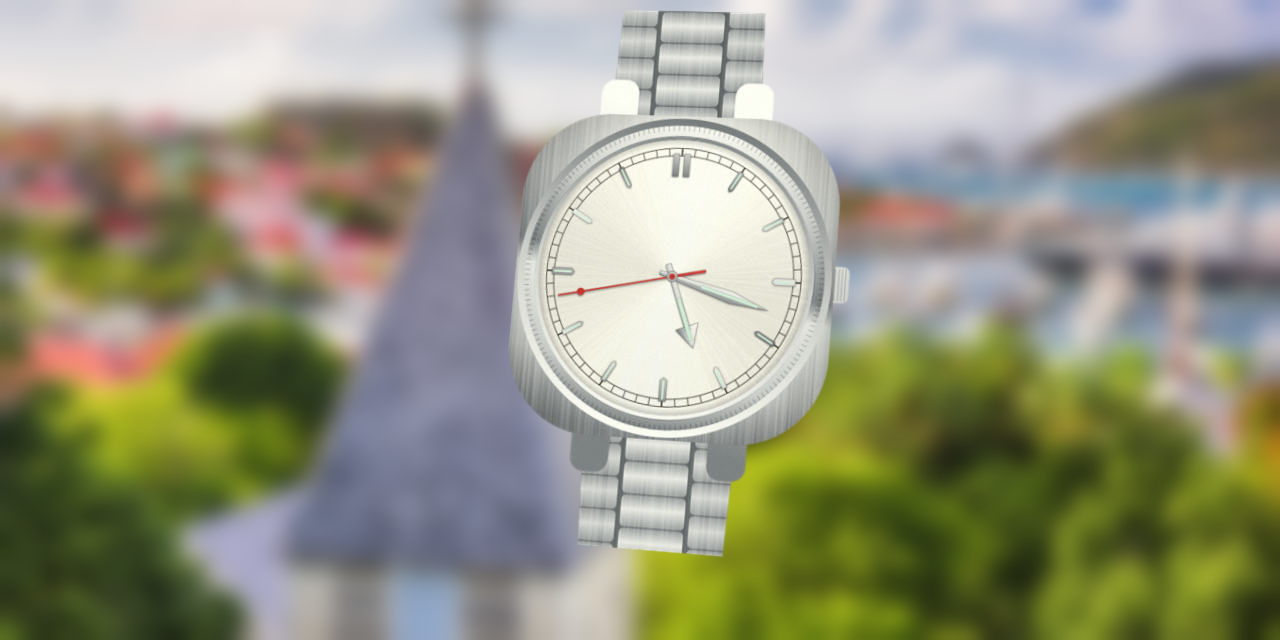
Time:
5.17.43
